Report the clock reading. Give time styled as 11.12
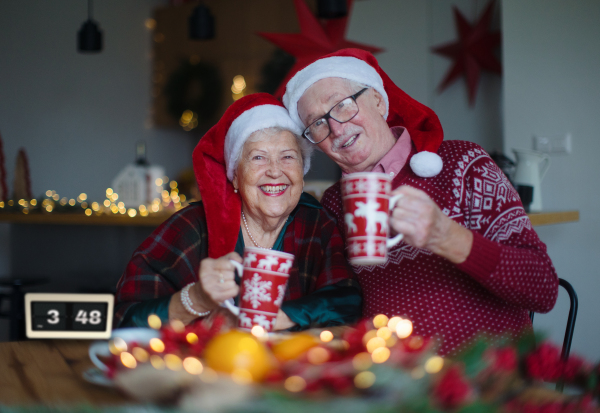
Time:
3.48
